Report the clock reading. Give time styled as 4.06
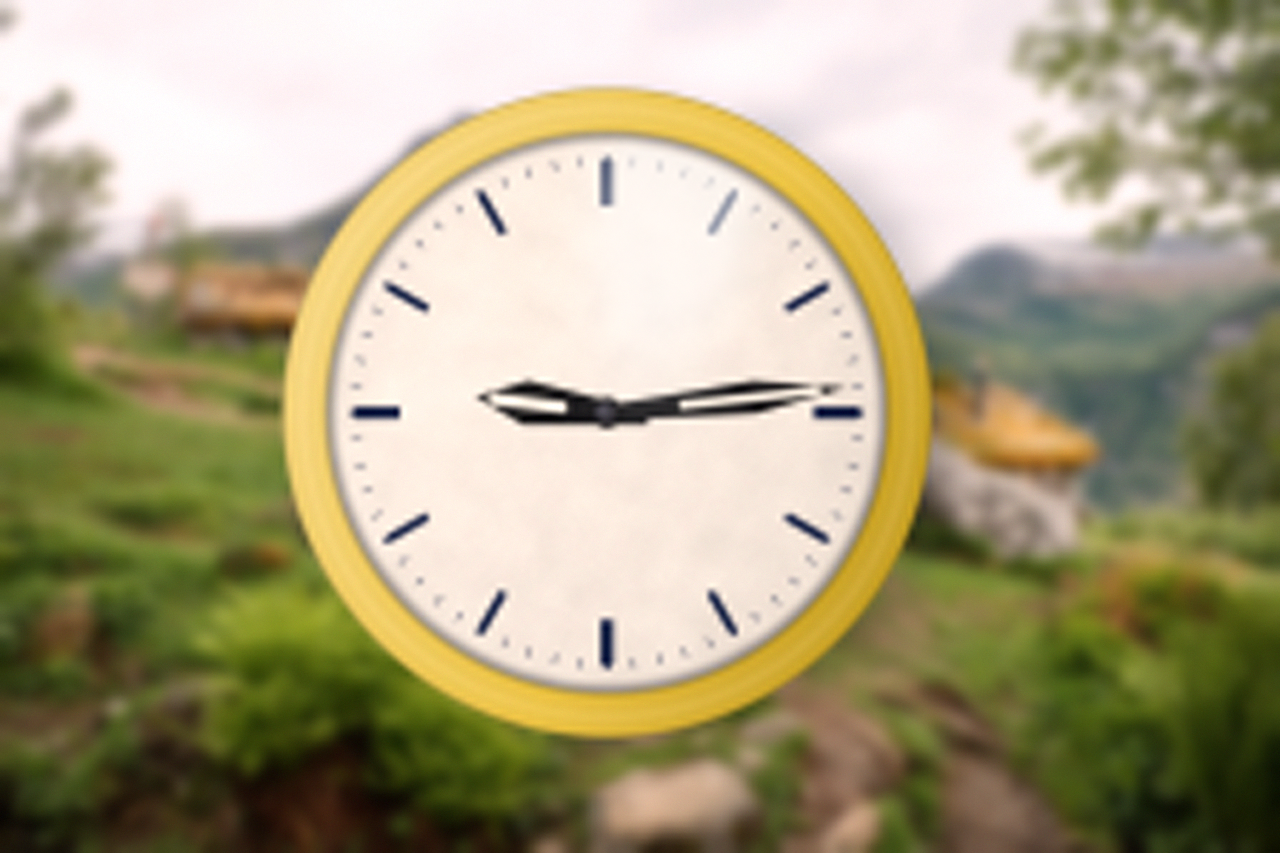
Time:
9.14
